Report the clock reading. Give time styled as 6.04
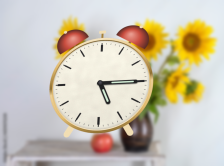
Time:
5.15
